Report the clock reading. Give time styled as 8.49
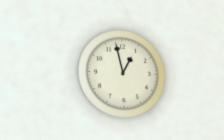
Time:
12.58
